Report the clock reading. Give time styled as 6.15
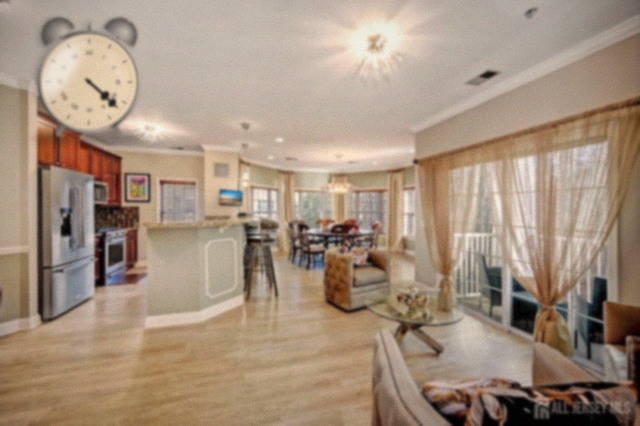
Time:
4.22
